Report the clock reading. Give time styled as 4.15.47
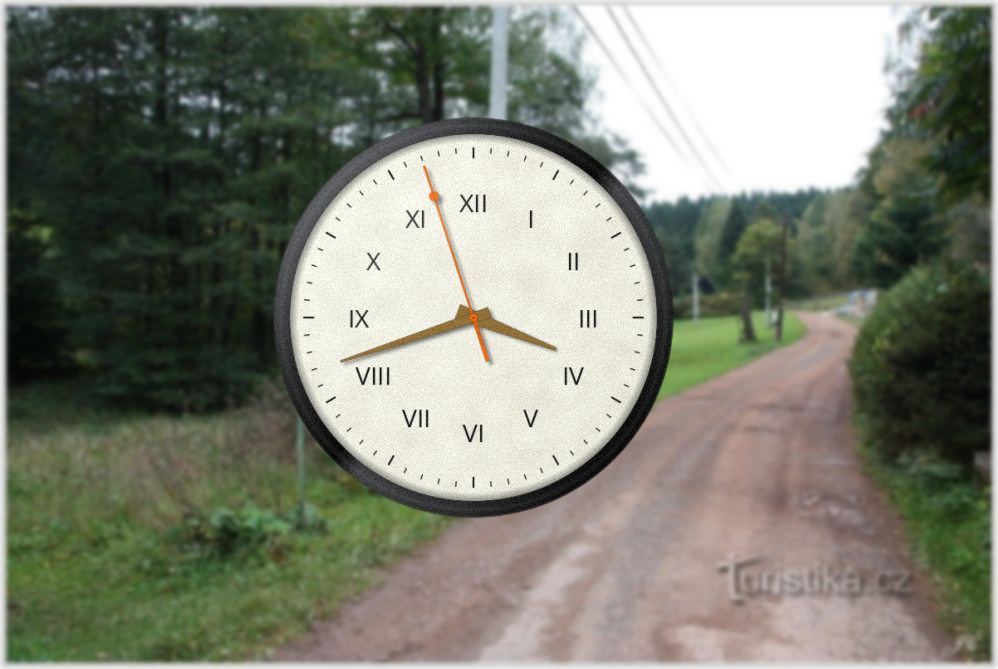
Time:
3.41.57
